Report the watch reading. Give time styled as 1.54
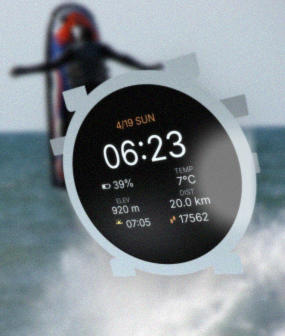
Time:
6.23
